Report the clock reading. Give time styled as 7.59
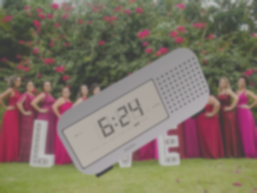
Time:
6.24
